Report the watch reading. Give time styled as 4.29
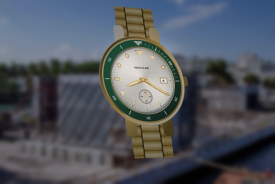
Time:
8.20
